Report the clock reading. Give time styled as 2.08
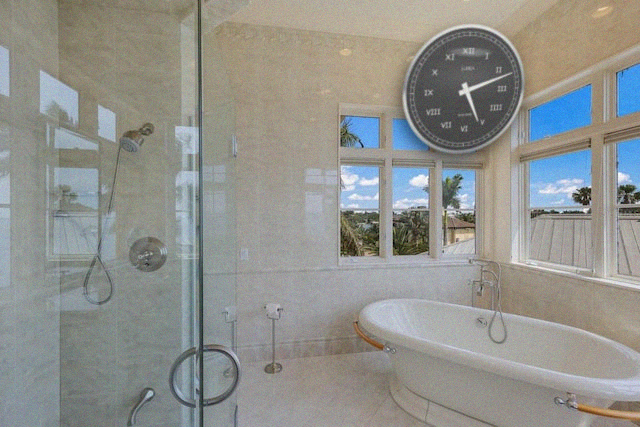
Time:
5.12
